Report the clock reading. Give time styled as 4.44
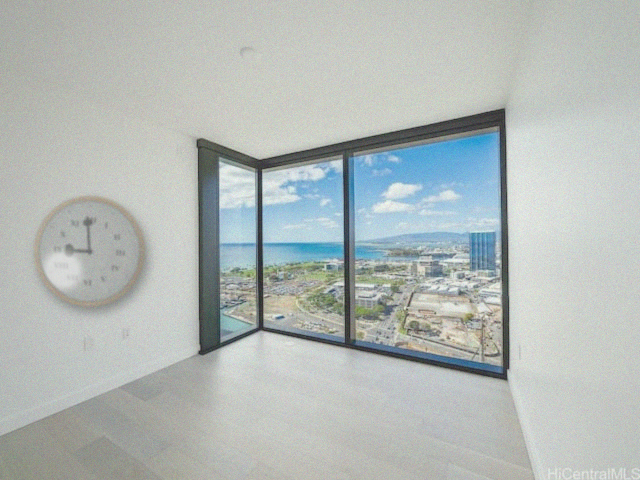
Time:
8.59
